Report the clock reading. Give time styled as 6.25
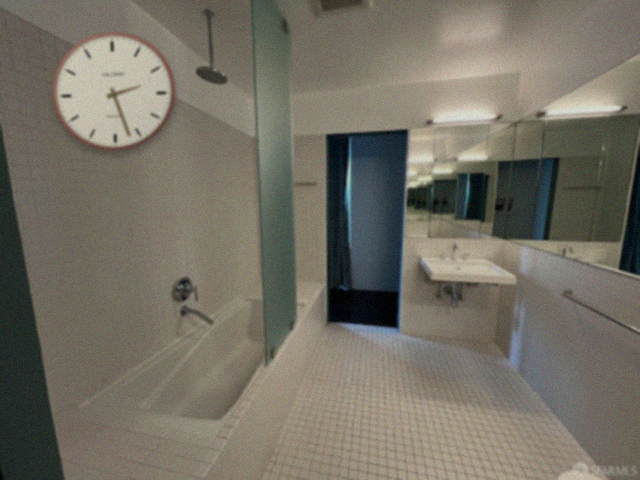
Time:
2.27
